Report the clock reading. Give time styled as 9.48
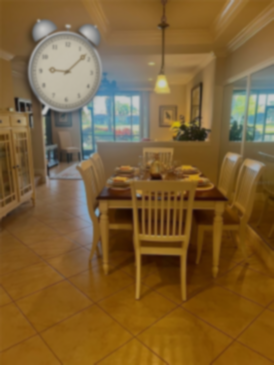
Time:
9.08
